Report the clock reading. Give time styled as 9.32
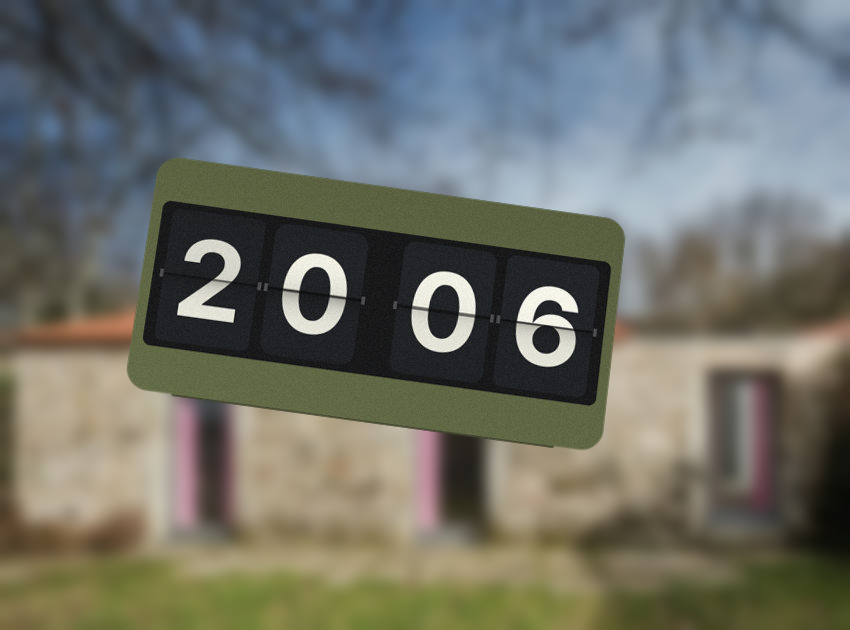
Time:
20.06
